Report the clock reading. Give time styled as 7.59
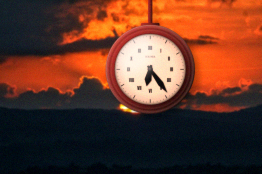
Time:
6.24
